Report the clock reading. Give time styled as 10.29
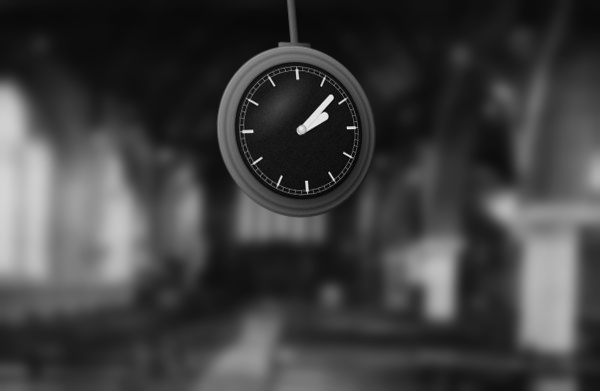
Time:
2.08
